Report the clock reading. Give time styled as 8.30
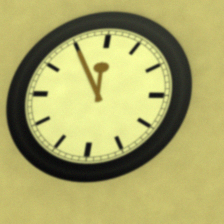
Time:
11.55
